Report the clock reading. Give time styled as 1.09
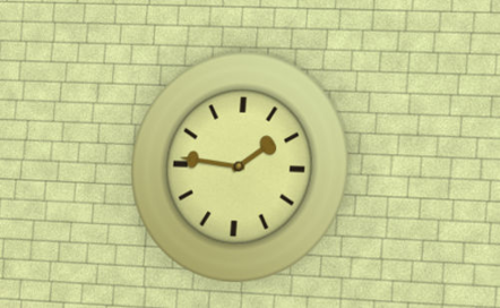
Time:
1.46
